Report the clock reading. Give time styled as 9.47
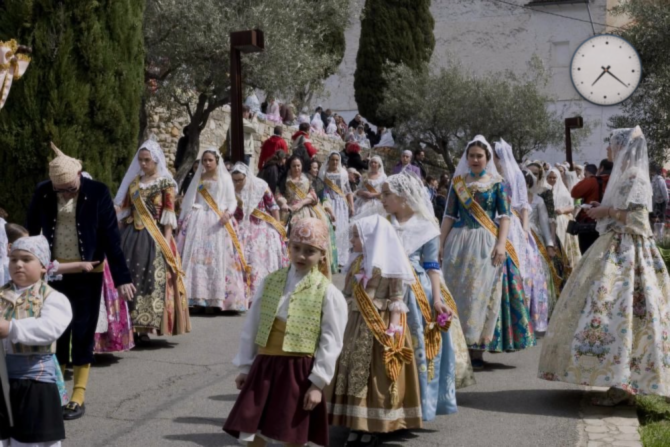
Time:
7.21
